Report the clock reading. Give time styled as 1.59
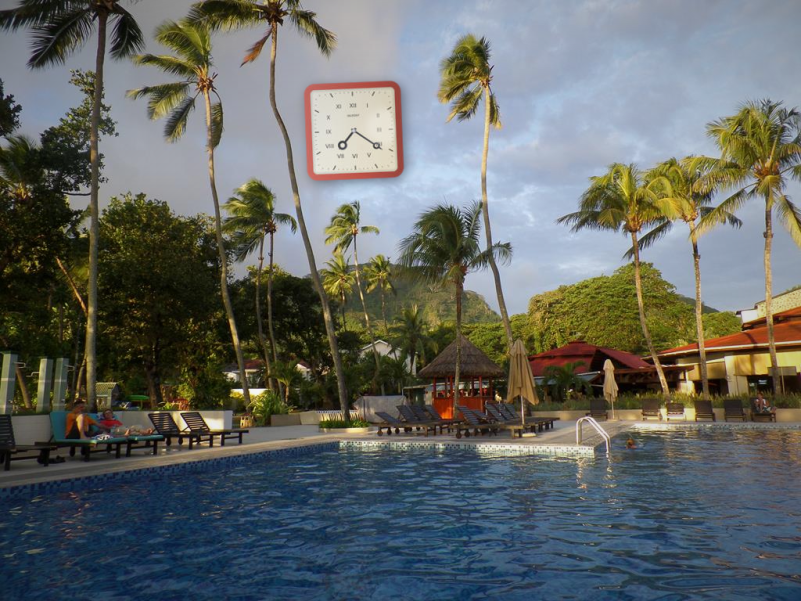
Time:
7.21
